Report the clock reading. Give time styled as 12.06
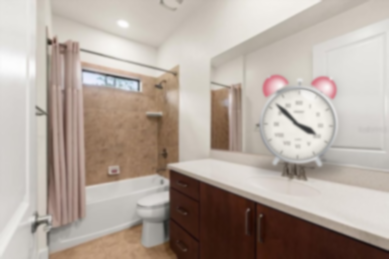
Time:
3.52
